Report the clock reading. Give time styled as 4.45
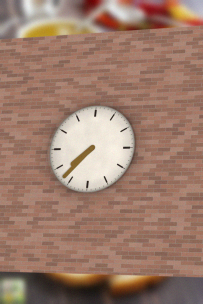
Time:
7.37
